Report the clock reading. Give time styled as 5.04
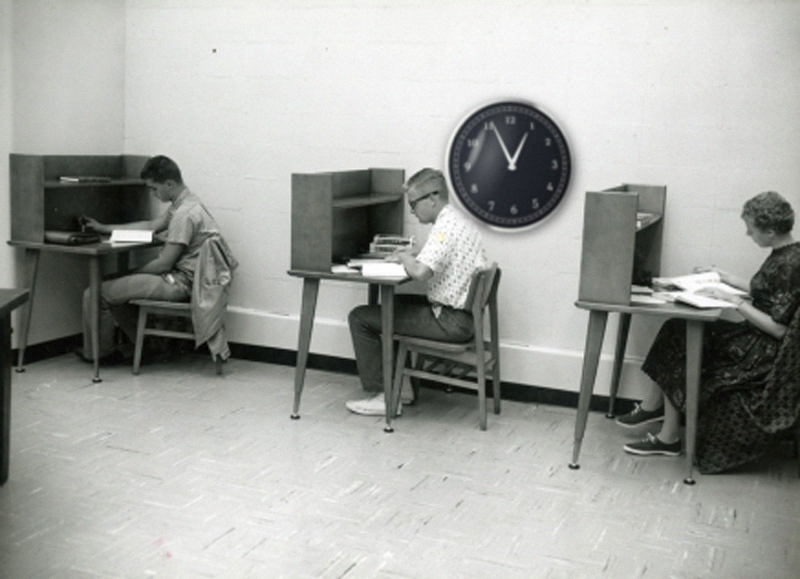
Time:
12.56
